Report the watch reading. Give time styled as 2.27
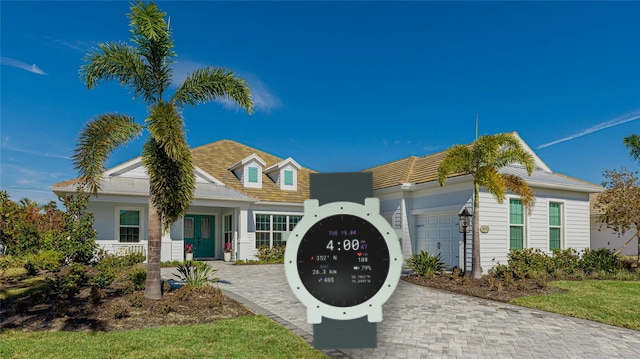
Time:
4.00
